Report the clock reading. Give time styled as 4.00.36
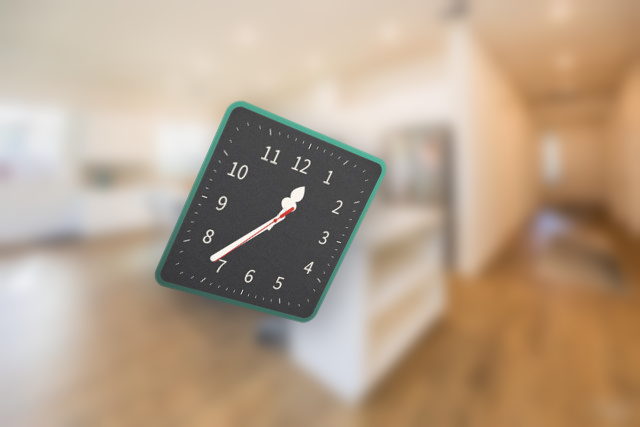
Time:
12.36.36
